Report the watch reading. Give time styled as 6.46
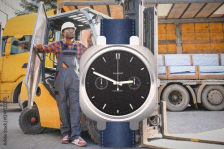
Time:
2.49
